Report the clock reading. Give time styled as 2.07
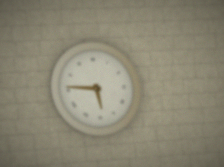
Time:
5.46
